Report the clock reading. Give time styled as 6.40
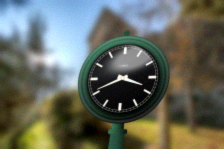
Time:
3.41
